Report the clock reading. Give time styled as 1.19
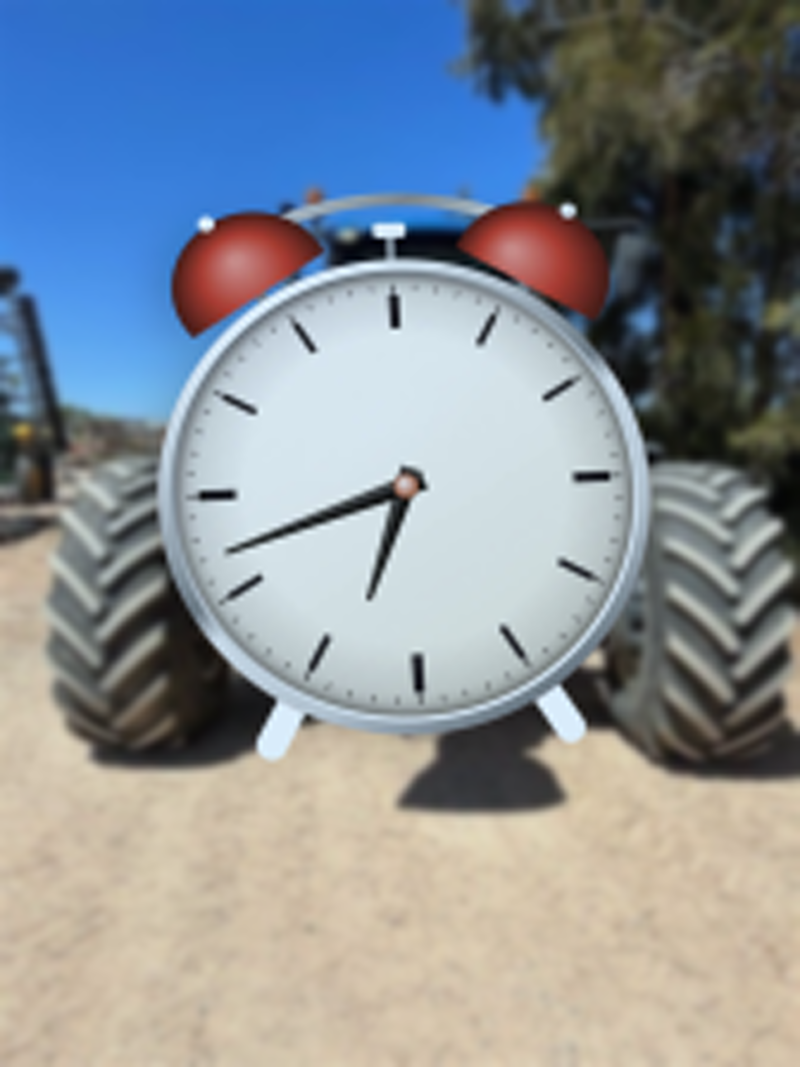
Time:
6.42
